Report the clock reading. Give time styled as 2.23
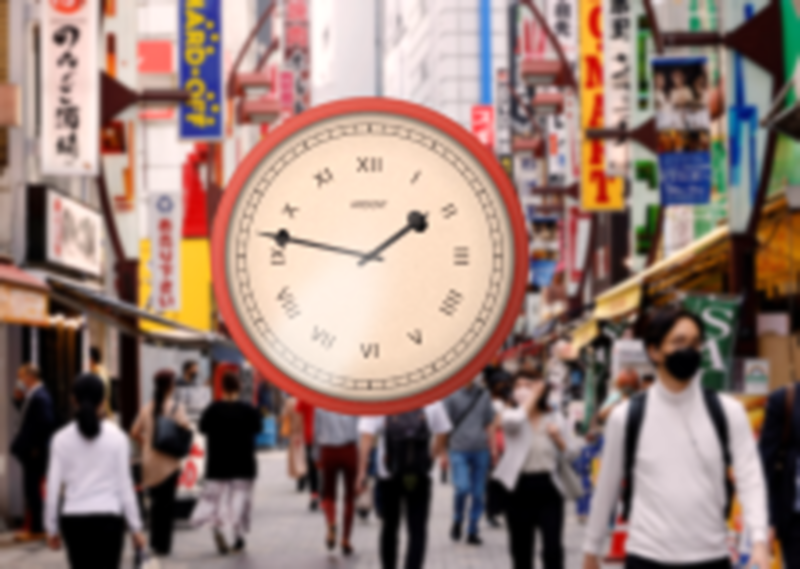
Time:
1.47
